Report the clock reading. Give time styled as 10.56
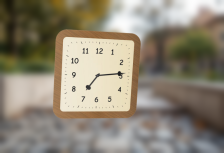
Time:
7.14
